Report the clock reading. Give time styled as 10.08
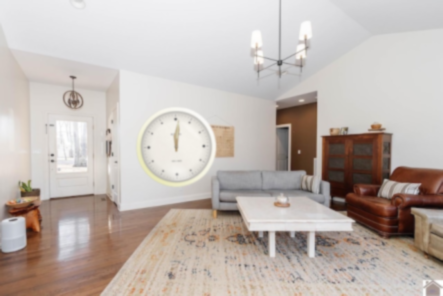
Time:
12.01
